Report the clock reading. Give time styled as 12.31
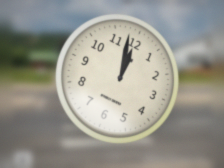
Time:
11.58
